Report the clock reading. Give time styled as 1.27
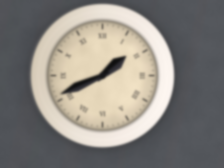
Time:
1.41
